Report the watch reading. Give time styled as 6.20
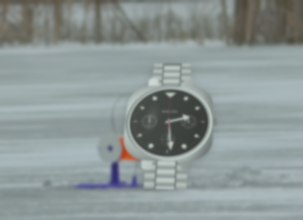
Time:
2.29
